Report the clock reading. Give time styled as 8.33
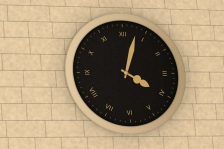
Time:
4.03
